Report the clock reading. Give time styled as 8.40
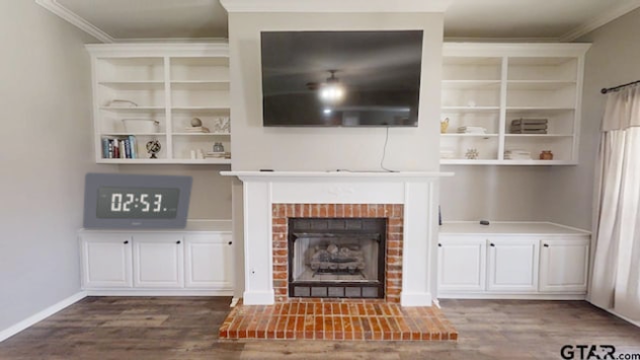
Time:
2.53
